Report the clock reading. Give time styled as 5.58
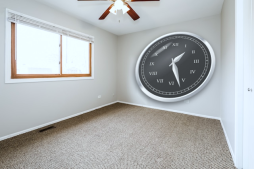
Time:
1.27
